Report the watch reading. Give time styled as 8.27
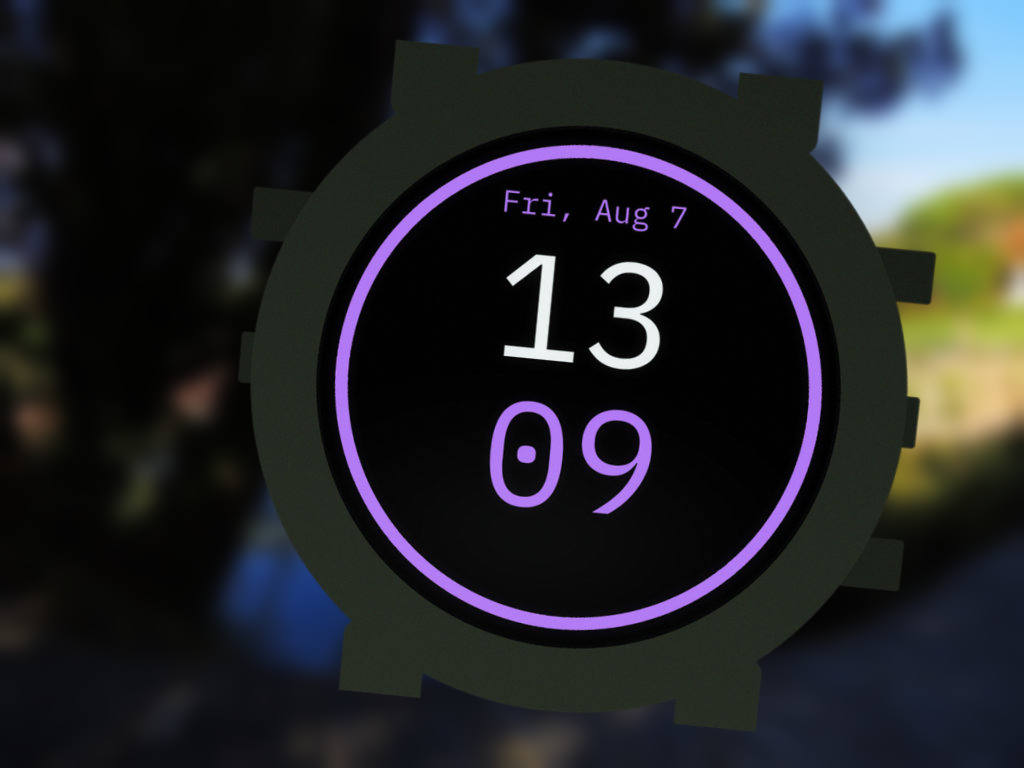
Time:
13.09
